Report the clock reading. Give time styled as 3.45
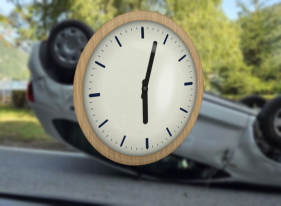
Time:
6.03
